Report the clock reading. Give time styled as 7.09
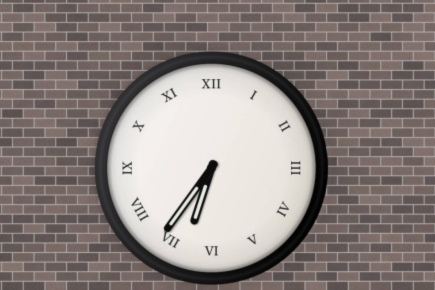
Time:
6.36
